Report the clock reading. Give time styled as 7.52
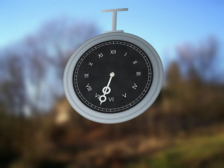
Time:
6.33
